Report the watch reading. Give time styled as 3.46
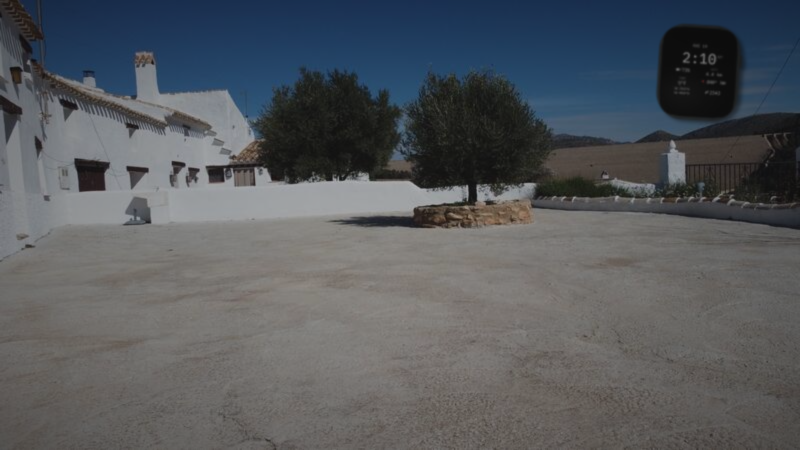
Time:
2.10
